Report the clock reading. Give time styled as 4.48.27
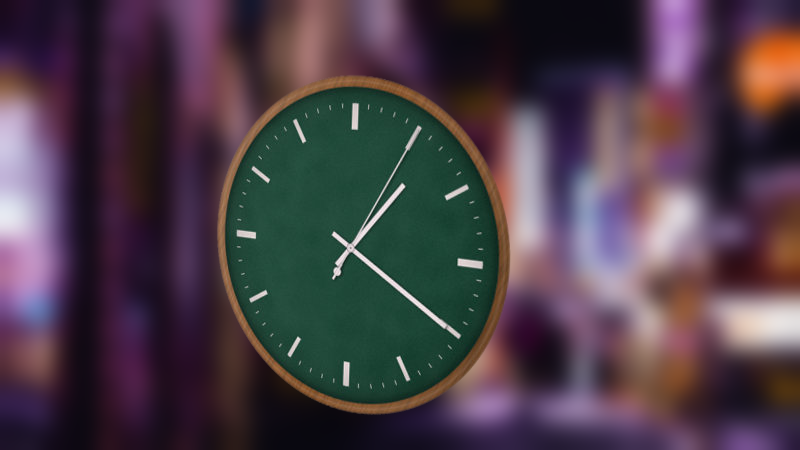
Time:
1.20.05
